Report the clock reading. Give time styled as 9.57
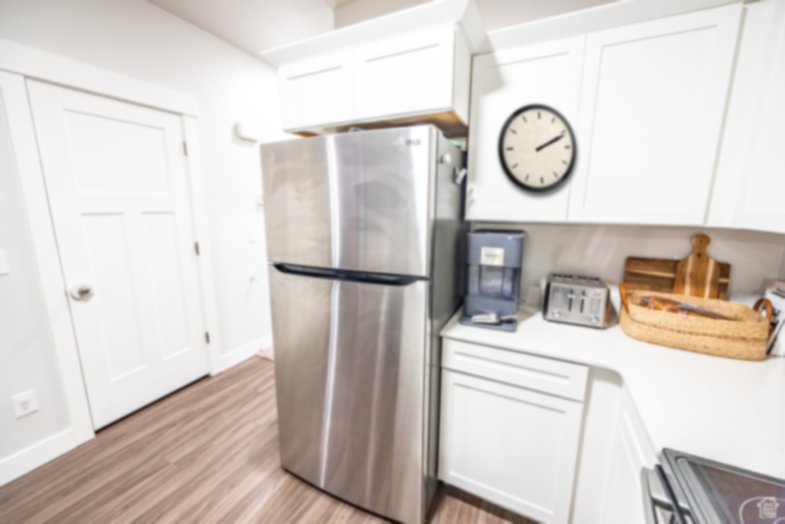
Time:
2.11
